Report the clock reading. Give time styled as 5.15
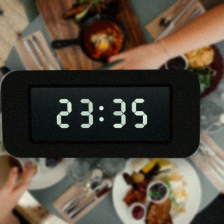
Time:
23.35
